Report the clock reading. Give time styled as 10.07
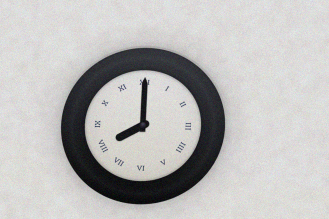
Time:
8.00
